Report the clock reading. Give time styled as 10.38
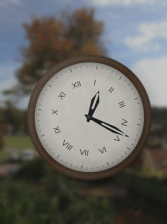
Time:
1.23
